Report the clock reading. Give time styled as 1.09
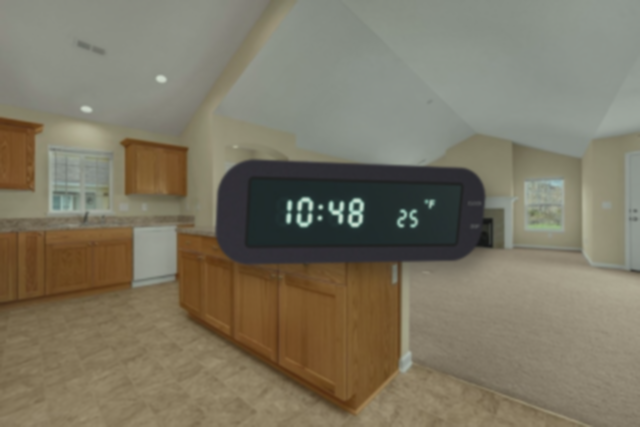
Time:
10.48
